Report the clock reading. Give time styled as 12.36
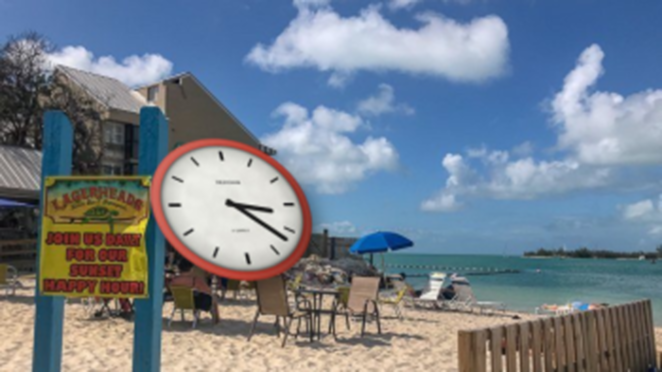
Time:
3.22
